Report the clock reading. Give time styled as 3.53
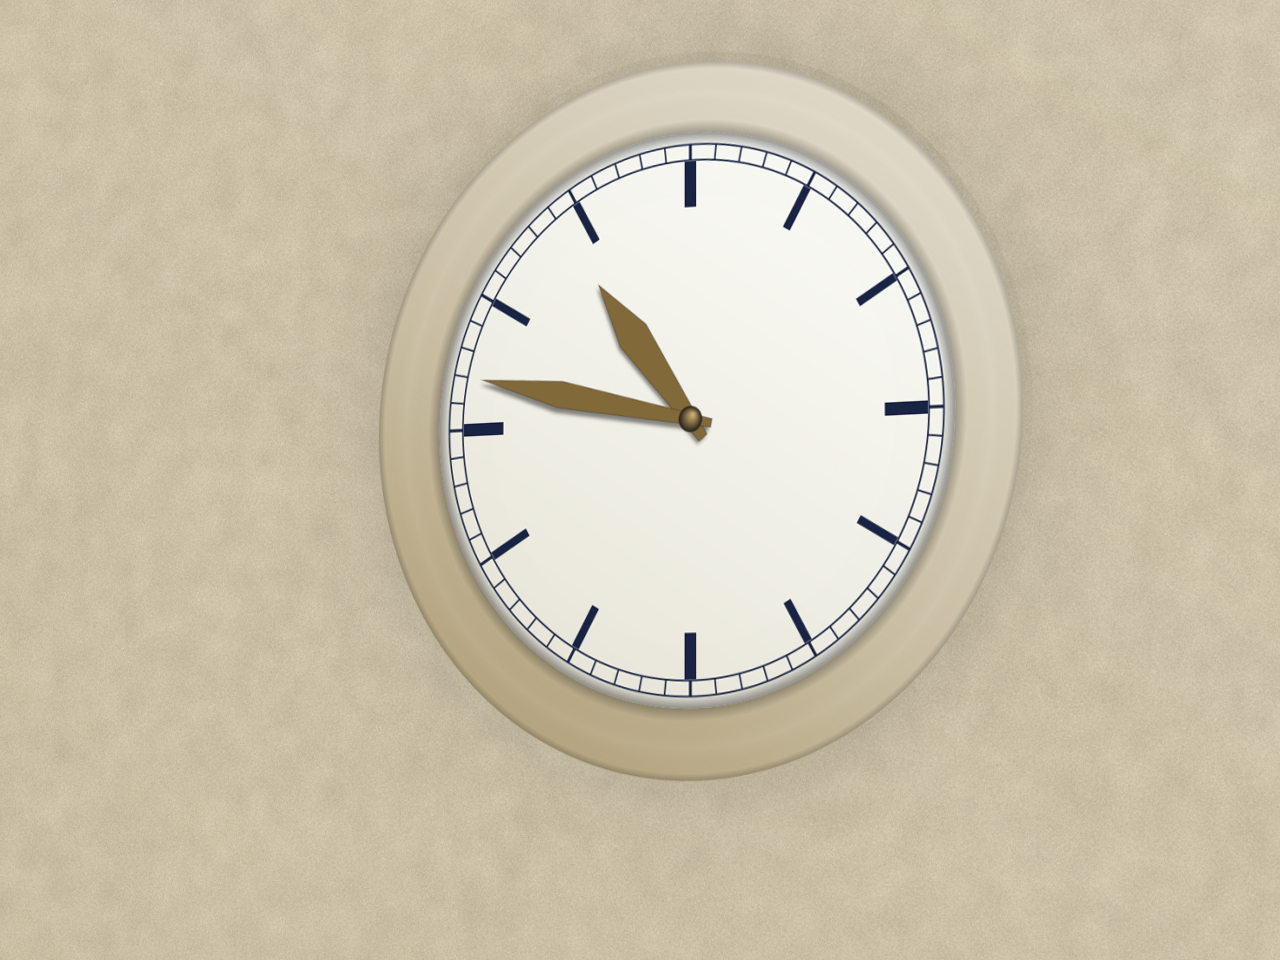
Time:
10.47
